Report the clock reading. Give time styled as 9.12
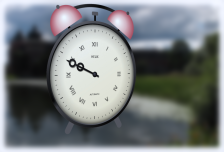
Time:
9.49
